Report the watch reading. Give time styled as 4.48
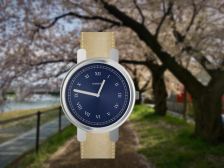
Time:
12.47
